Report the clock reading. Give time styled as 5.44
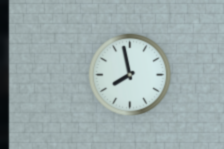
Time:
7.58
